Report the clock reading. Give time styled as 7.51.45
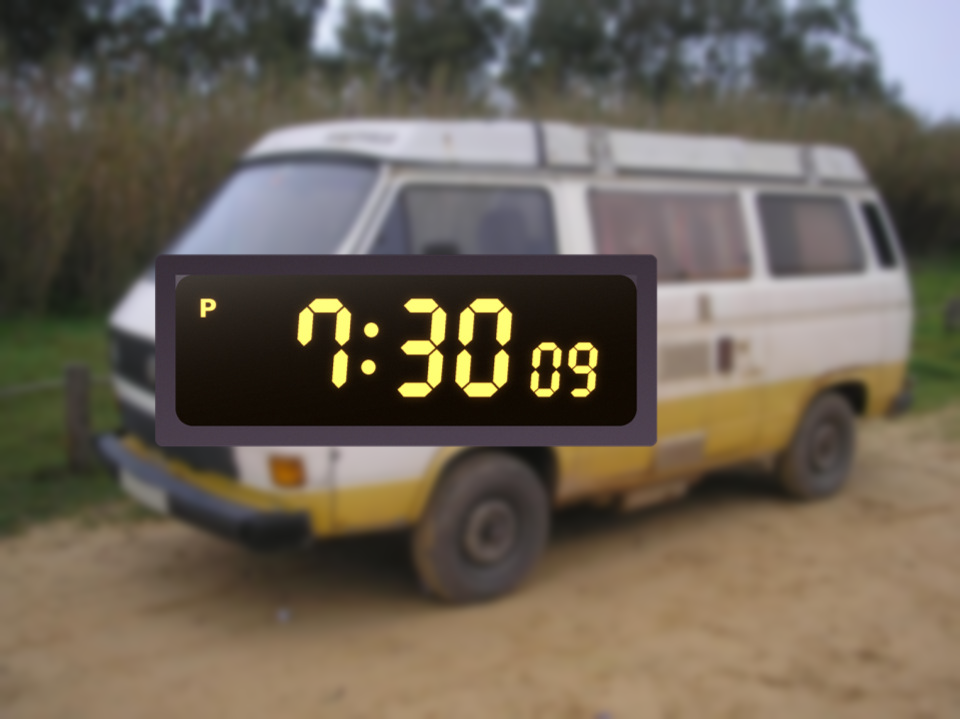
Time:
7.30.09
